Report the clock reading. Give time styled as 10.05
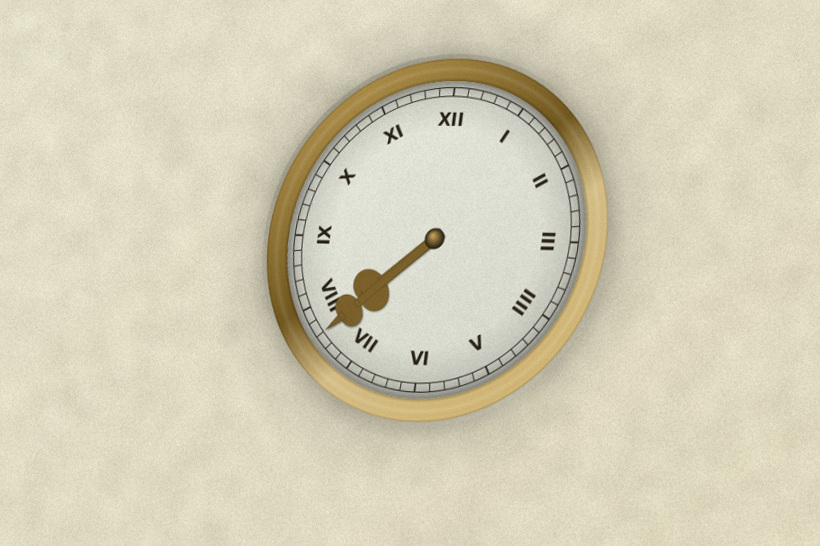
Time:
7.38
